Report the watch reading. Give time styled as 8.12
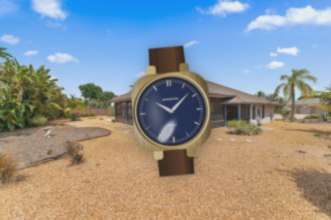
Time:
10.08
